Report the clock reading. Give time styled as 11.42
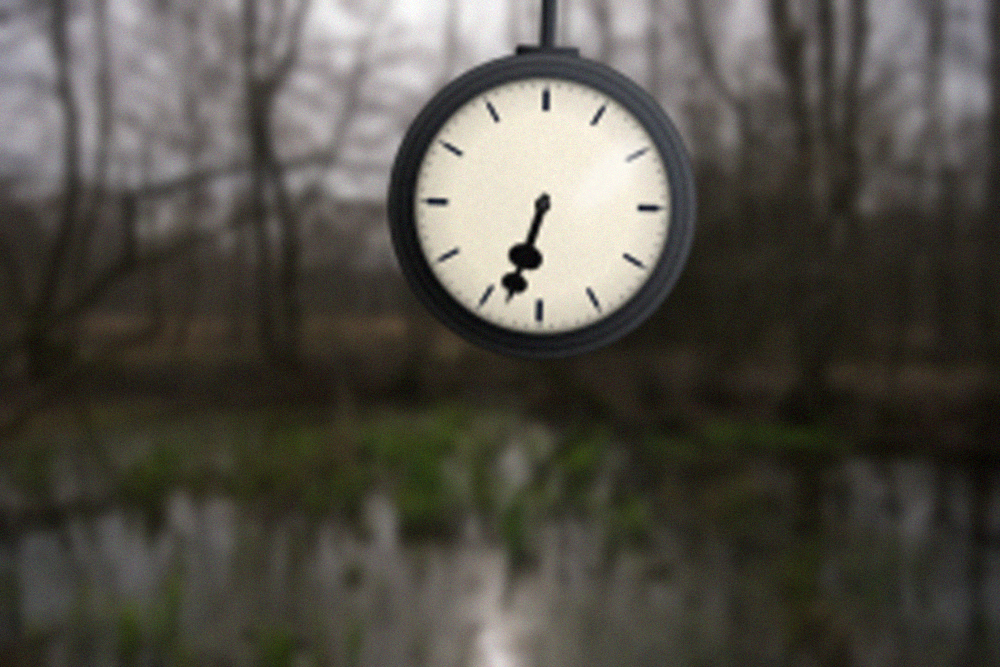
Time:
6.33
